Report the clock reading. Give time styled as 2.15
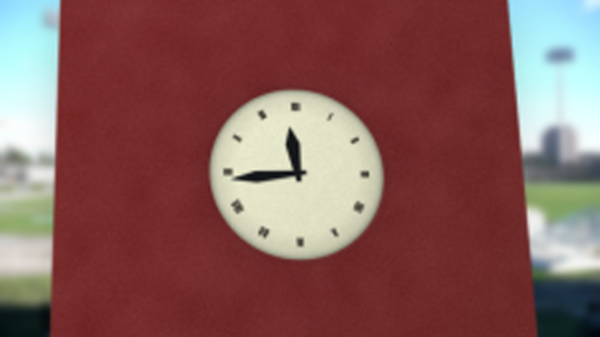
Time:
11.44
